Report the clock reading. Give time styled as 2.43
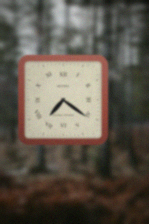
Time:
7.21
